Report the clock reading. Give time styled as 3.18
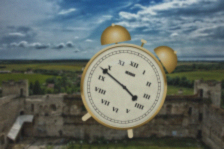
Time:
3.48
